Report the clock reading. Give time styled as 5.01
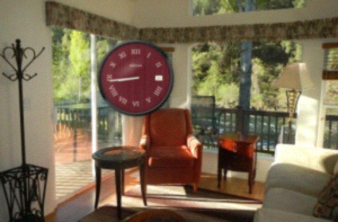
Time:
8.44
